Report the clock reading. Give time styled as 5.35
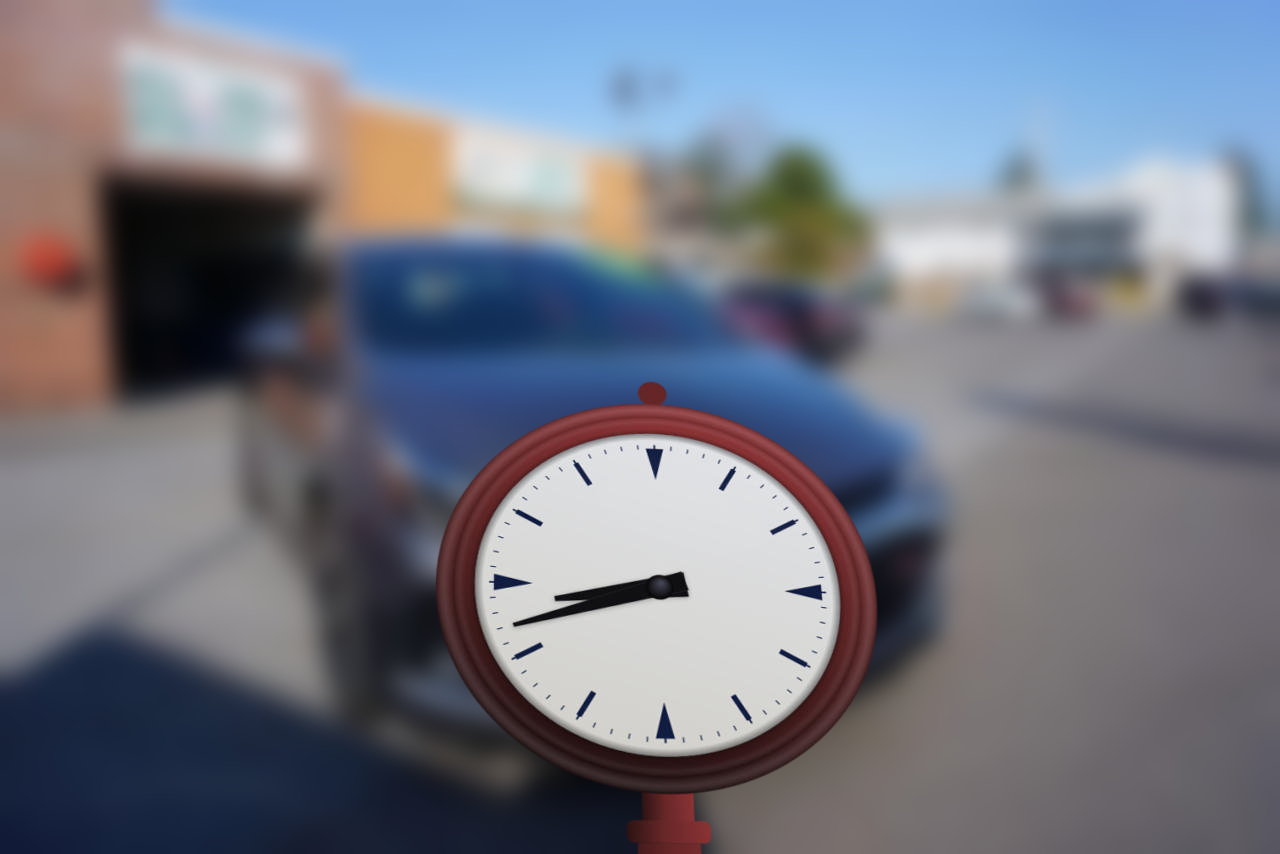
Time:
8.42
